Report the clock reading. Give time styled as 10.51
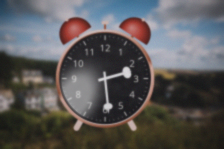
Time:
2.29
